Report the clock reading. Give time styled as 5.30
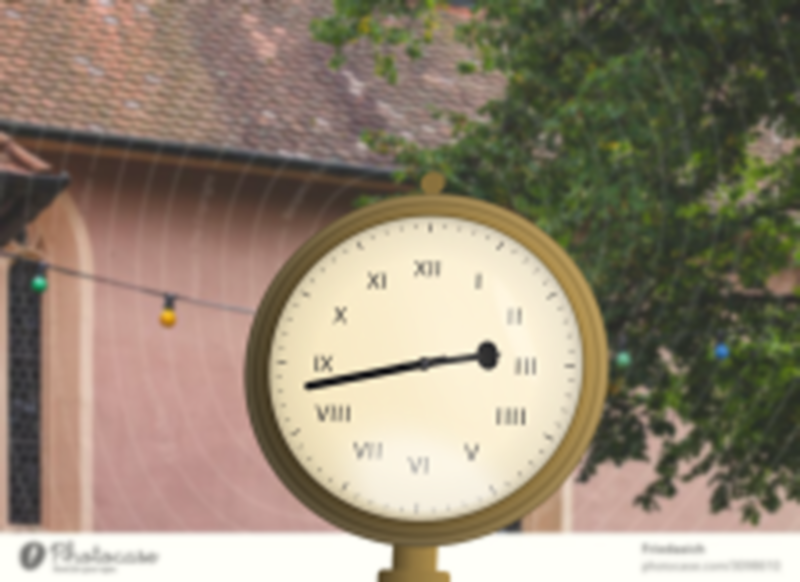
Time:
2.43
